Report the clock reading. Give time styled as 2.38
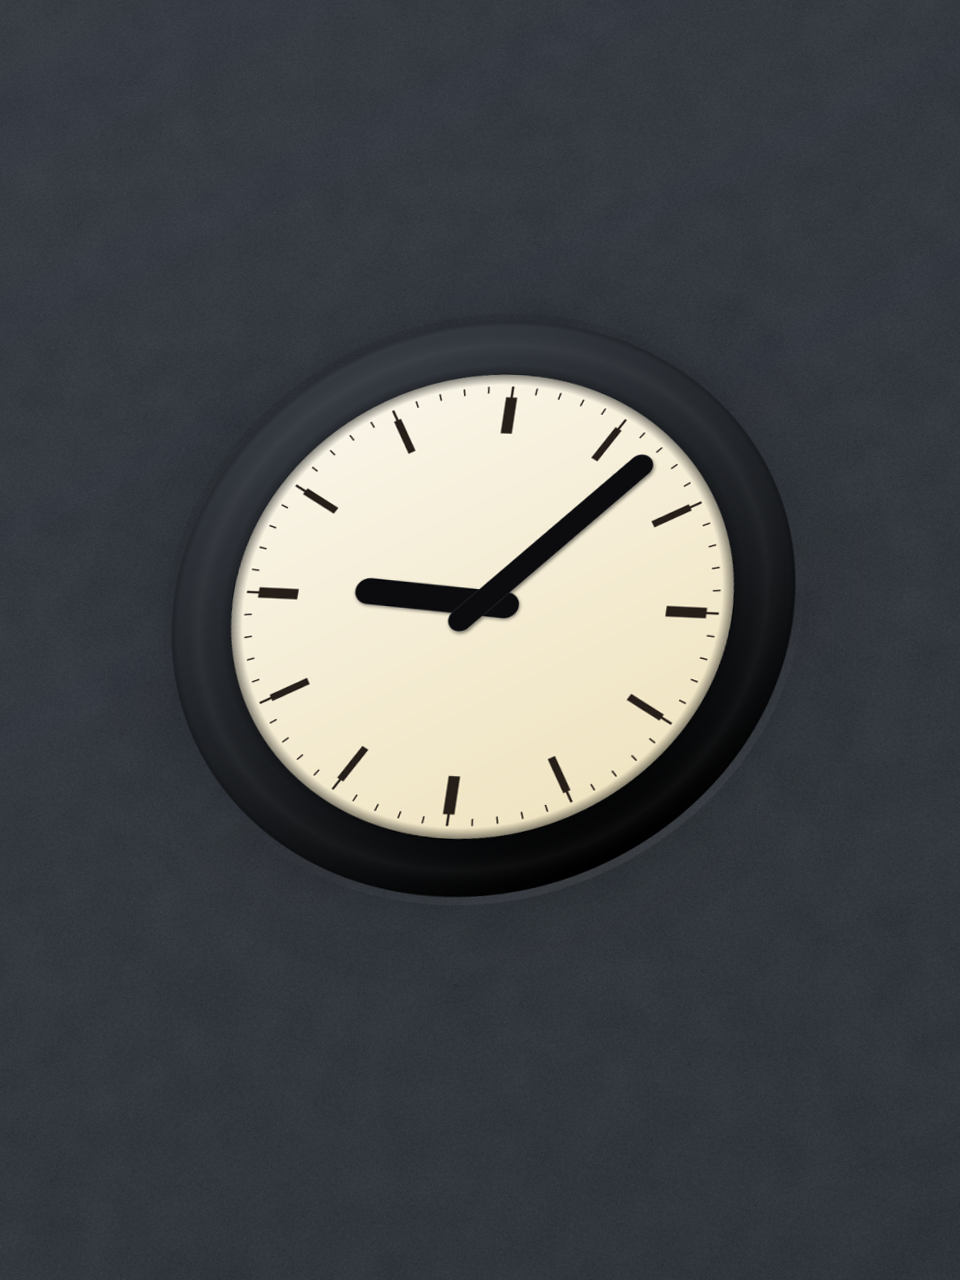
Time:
9.07
